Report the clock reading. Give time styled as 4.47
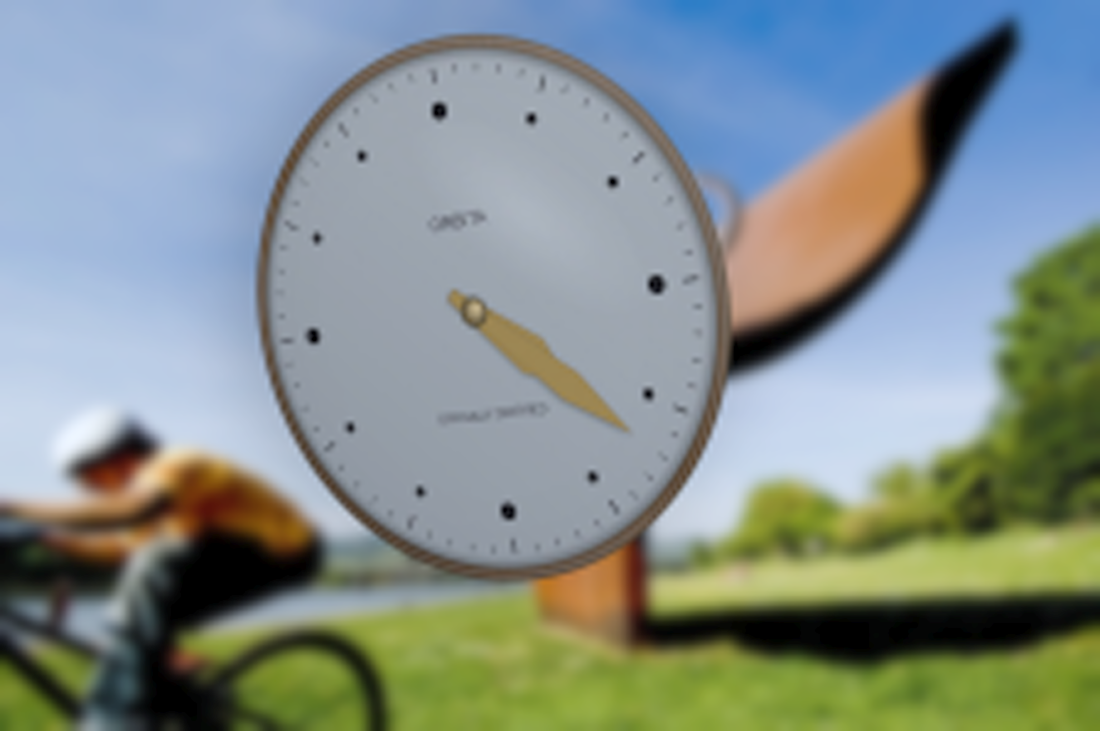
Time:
4.22
